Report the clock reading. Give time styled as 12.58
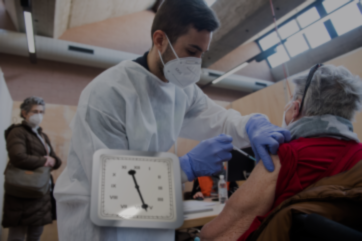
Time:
11.27
